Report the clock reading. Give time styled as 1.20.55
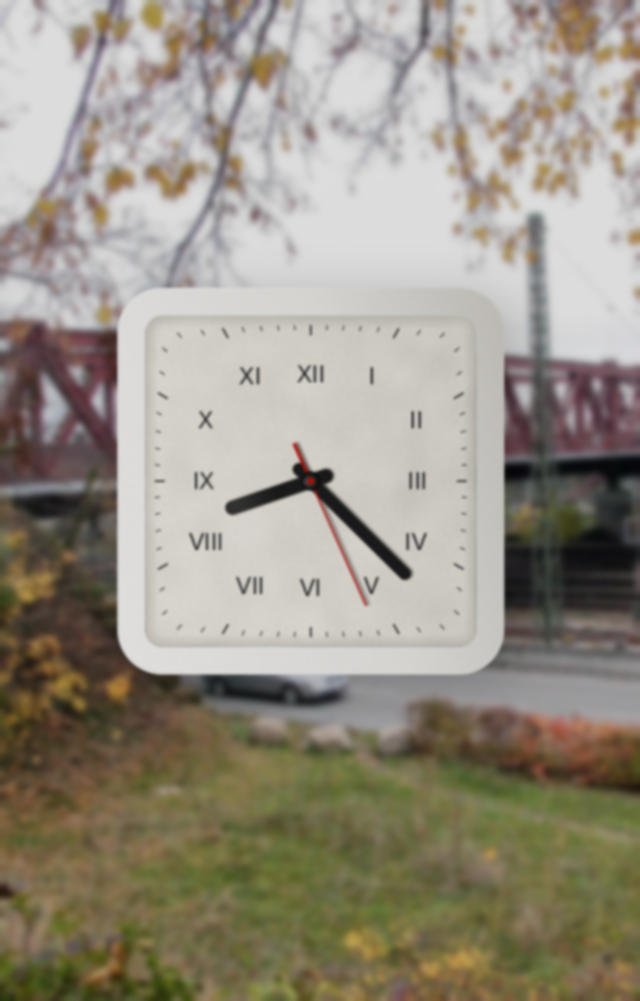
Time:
8.22.26
